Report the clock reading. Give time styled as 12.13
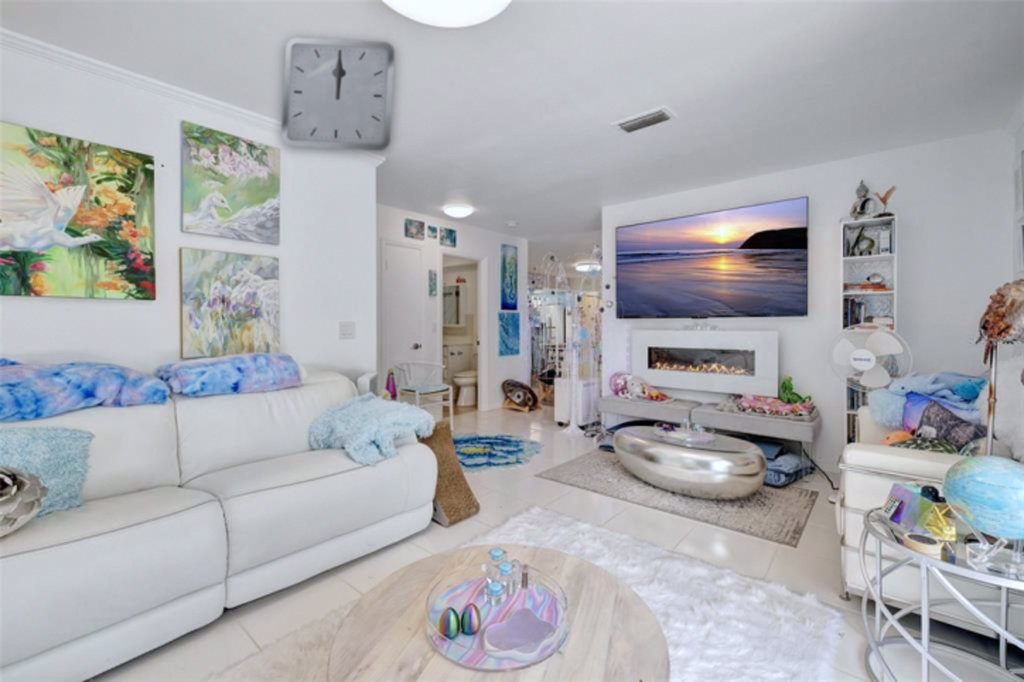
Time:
12.00
